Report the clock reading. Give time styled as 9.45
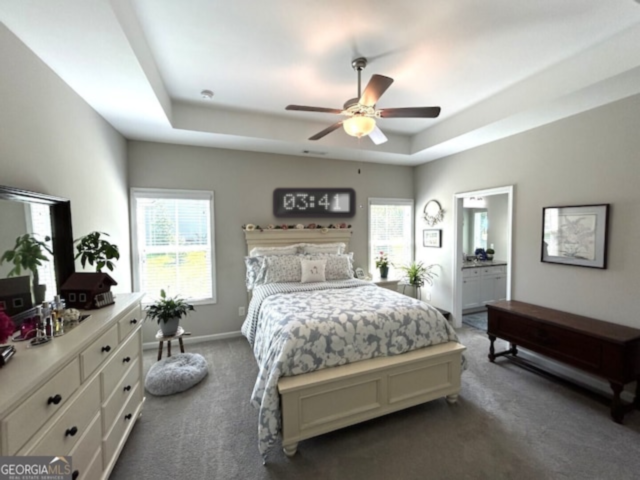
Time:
3.41
